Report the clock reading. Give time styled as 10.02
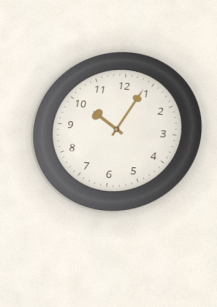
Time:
10.04
